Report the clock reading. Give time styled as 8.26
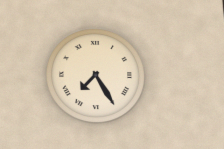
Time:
7.25
